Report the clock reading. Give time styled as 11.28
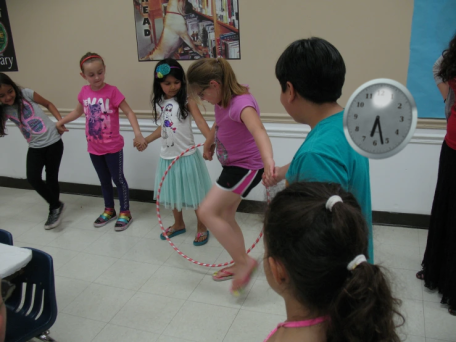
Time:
6.27
